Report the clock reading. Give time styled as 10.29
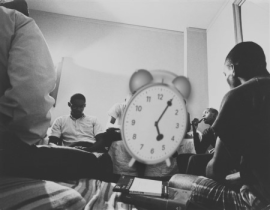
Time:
5.05
